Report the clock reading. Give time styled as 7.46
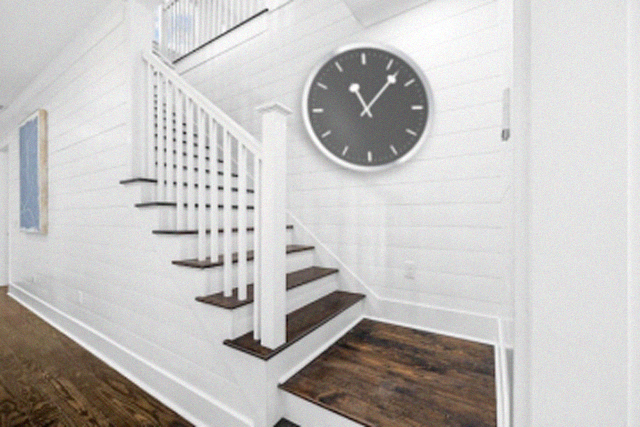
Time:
11.07
